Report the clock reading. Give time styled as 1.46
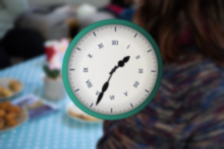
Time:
1.34
